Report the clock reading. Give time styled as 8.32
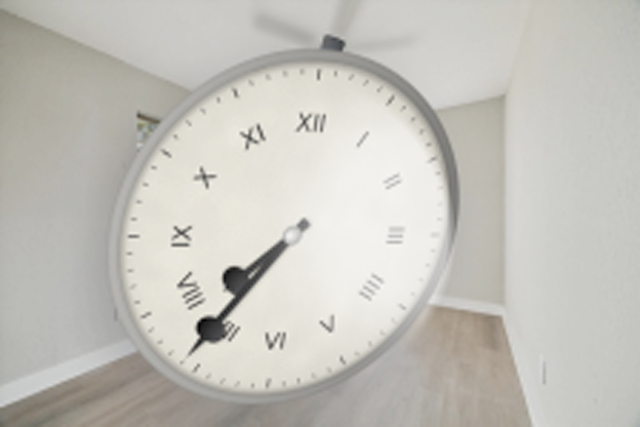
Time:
7.36
